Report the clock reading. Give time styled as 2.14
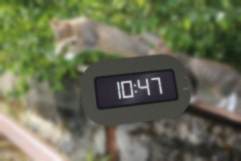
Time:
10.47
